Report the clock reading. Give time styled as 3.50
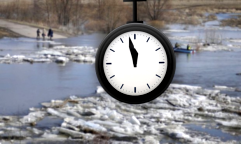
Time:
11.58
